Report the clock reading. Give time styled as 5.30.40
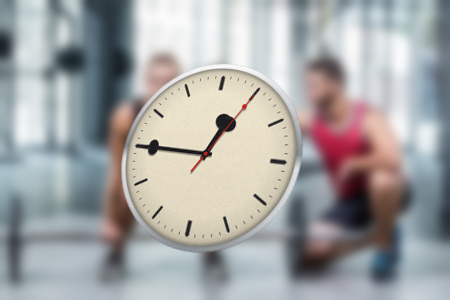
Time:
12.45.05
